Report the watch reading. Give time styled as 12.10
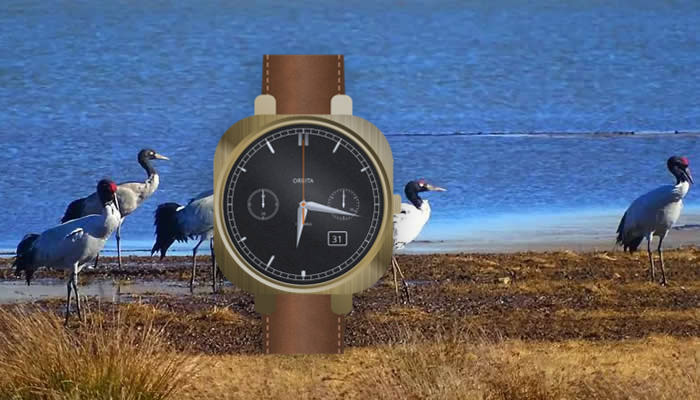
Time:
6.17
